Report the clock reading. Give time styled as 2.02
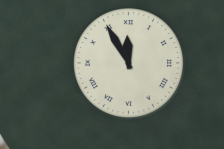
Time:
11.55
